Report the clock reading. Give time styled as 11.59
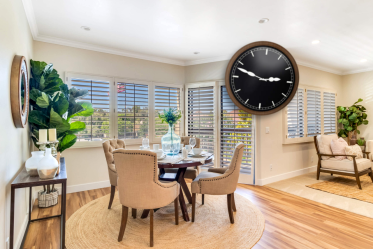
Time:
2.48
